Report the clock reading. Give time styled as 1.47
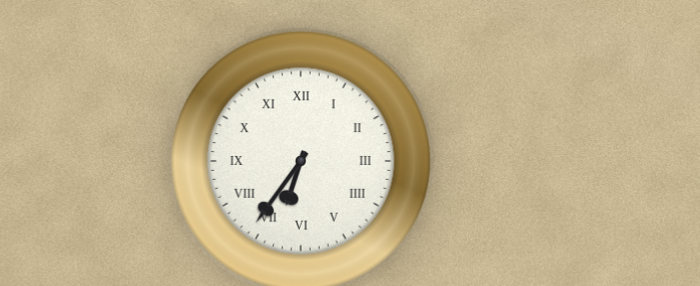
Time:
6.36
